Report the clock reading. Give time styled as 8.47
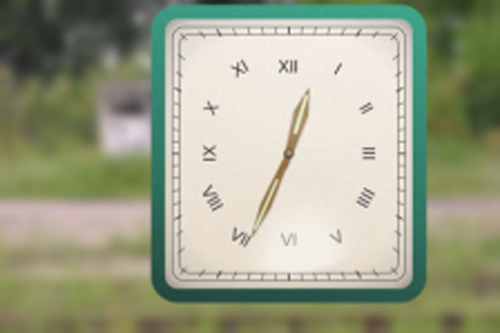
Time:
12.34
